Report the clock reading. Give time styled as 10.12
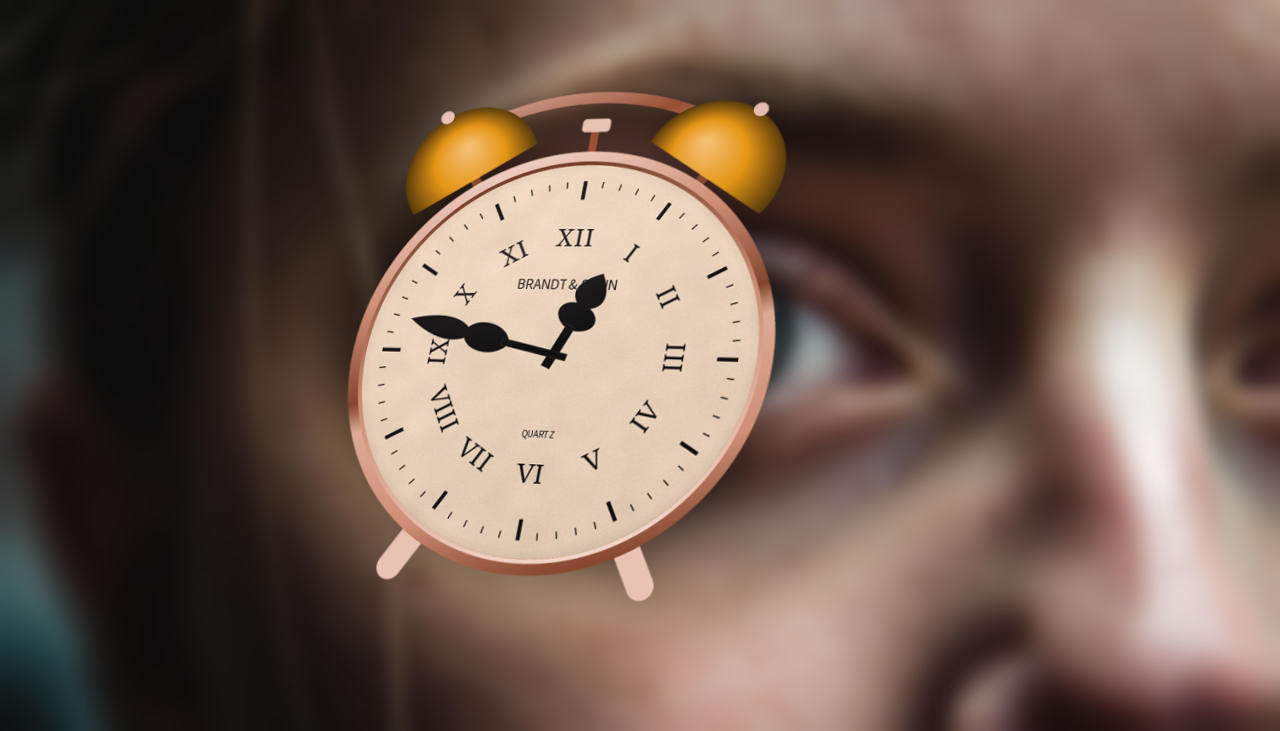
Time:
12.47
